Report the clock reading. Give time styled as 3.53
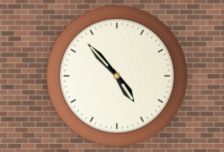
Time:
4.53
